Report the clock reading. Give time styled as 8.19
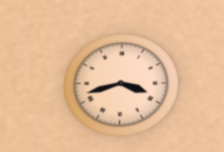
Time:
3.42
